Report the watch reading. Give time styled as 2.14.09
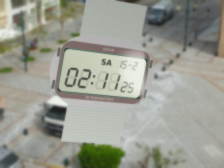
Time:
2.11.25
